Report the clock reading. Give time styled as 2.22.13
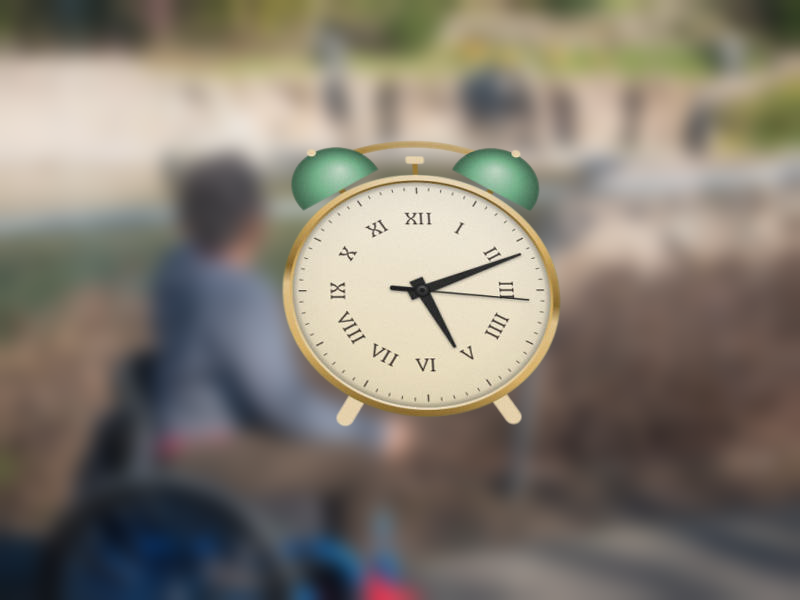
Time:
5.11.16
